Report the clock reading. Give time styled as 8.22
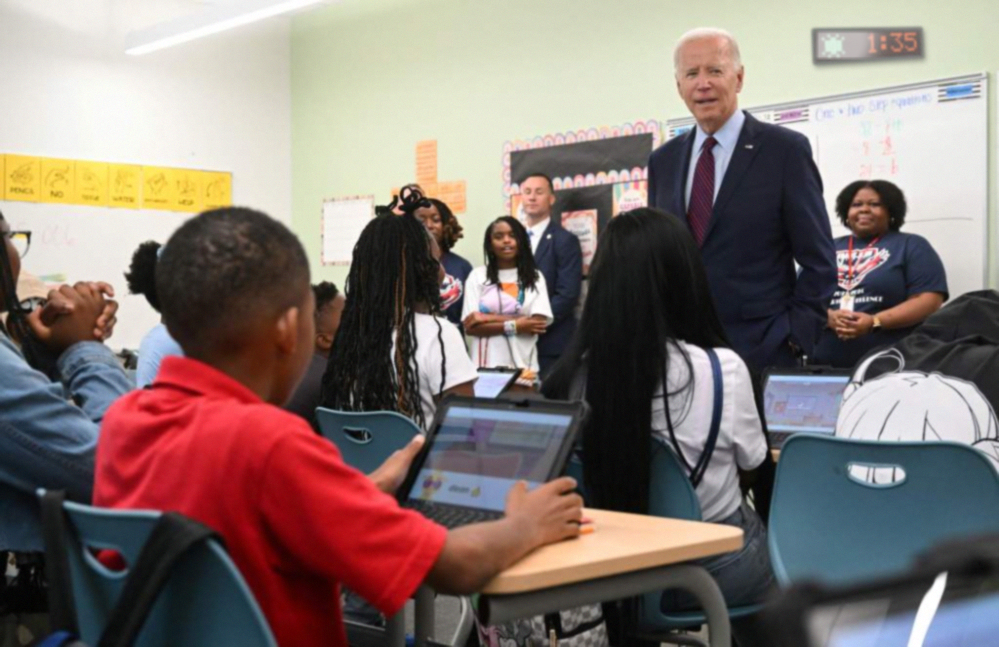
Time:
1.35
